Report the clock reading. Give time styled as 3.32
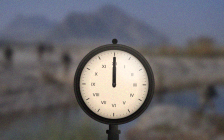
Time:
12.00
